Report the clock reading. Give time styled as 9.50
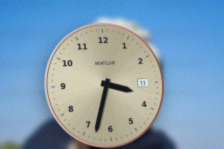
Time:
3.33
